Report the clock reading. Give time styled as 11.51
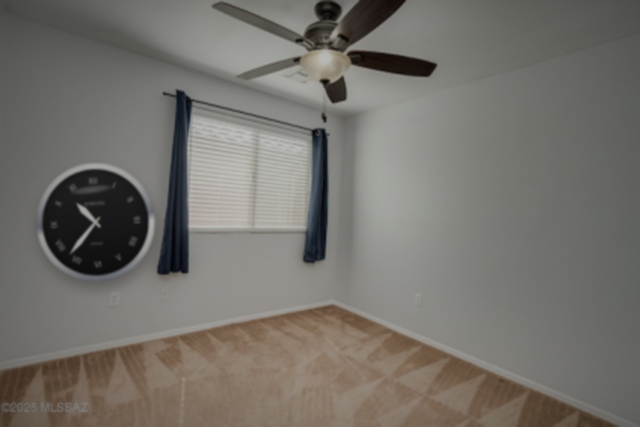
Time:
10.37
